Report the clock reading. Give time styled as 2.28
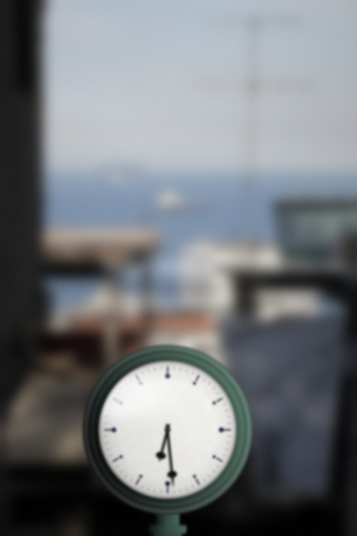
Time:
6.29
